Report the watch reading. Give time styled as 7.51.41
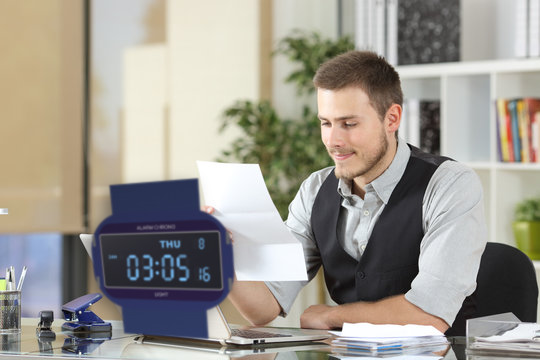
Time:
3.05.16
